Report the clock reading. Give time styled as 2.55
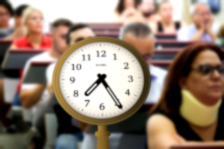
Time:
7.25
